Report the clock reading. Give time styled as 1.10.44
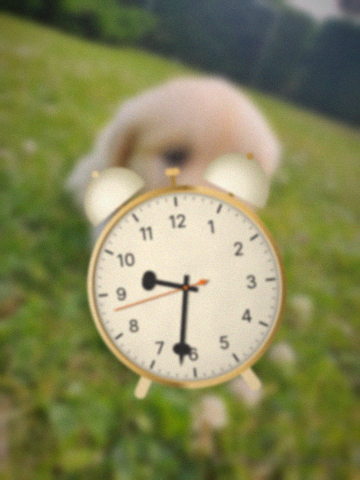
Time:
9.31.43
